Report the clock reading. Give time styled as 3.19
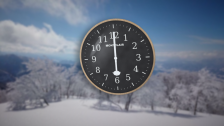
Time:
6.00
